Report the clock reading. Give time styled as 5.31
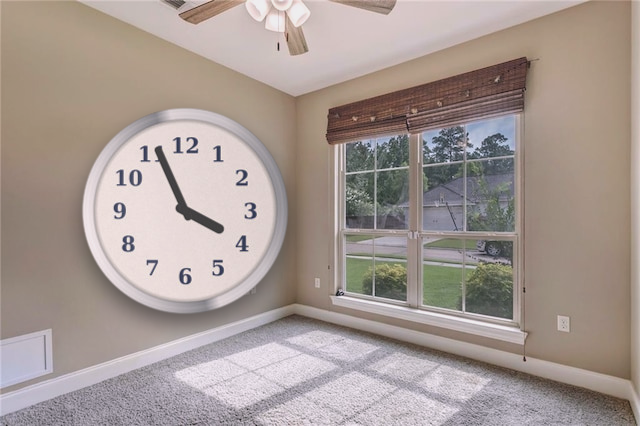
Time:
3.56
